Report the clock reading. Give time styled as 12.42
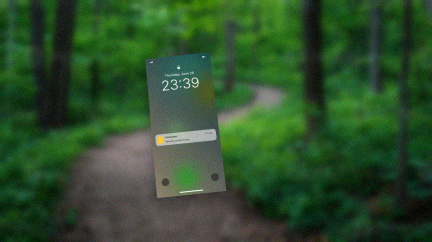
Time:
23.39
